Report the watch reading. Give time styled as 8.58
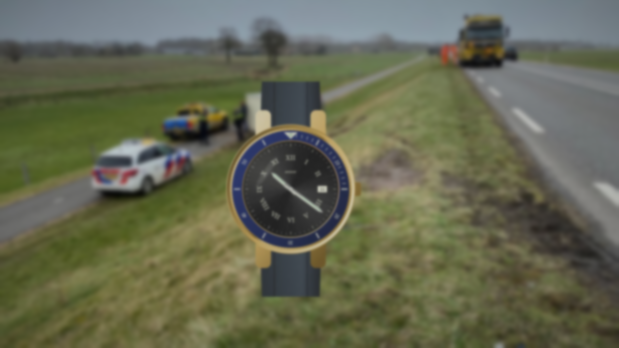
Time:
10.21
